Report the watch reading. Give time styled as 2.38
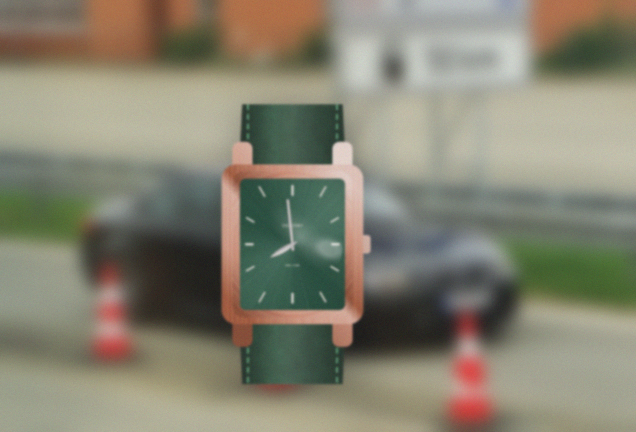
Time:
7.59
